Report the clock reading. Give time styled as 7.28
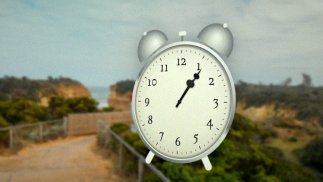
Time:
1.06
